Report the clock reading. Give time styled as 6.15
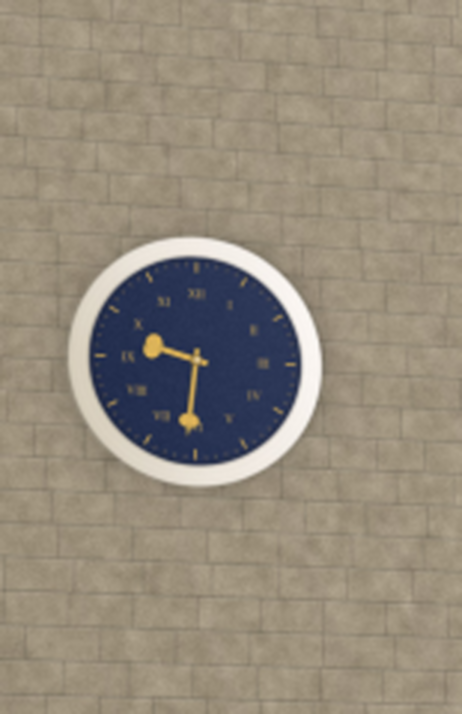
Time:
9.31
